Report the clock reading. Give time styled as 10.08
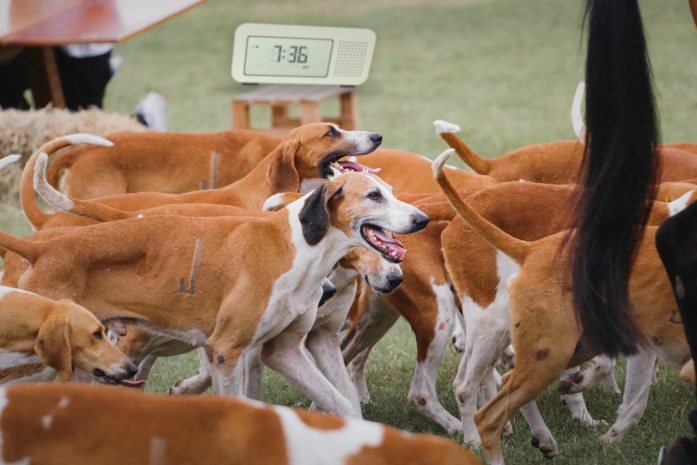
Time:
7.36
